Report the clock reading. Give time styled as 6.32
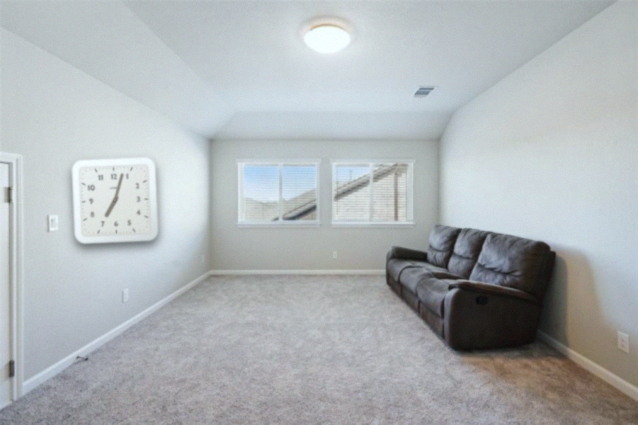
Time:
7.03
